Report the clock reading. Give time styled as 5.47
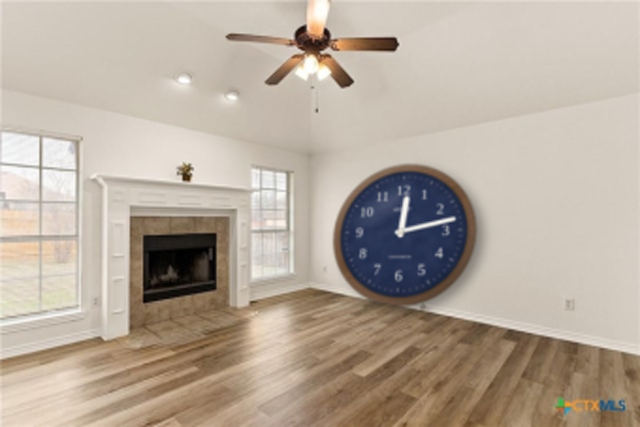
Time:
12.13
